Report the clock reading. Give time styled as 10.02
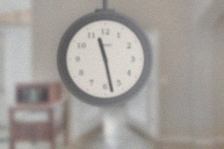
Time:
11.28
